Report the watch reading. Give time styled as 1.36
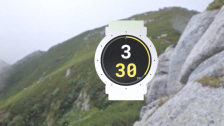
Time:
3.30
